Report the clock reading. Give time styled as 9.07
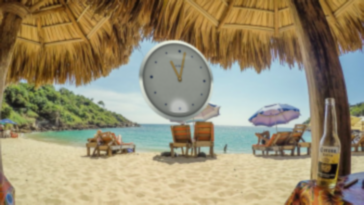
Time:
11.02
